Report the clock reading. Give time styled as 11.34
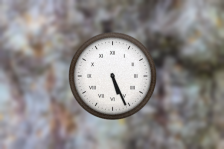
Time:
5.26
